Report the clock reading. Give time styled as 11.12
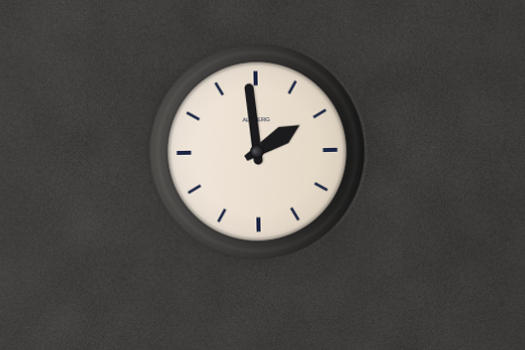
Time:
1.59
